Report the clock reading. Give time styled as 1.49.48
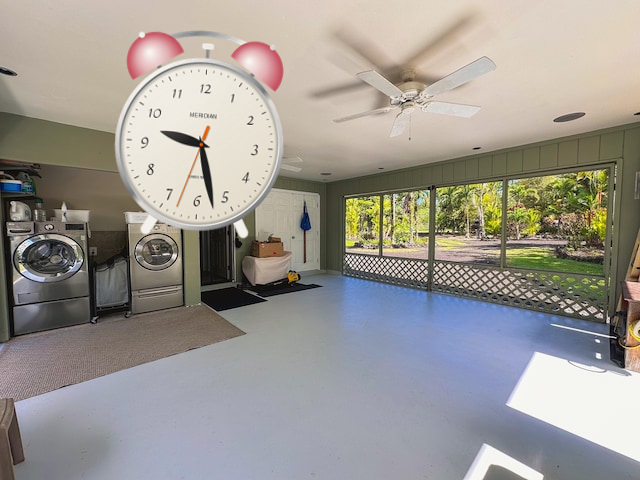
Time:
9.27.33
